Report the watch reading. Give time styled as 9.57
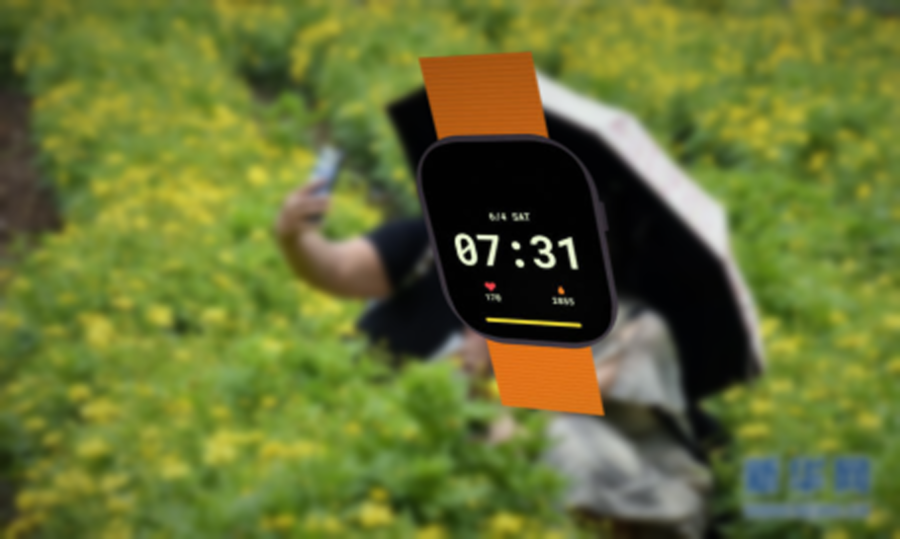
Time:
7.31
